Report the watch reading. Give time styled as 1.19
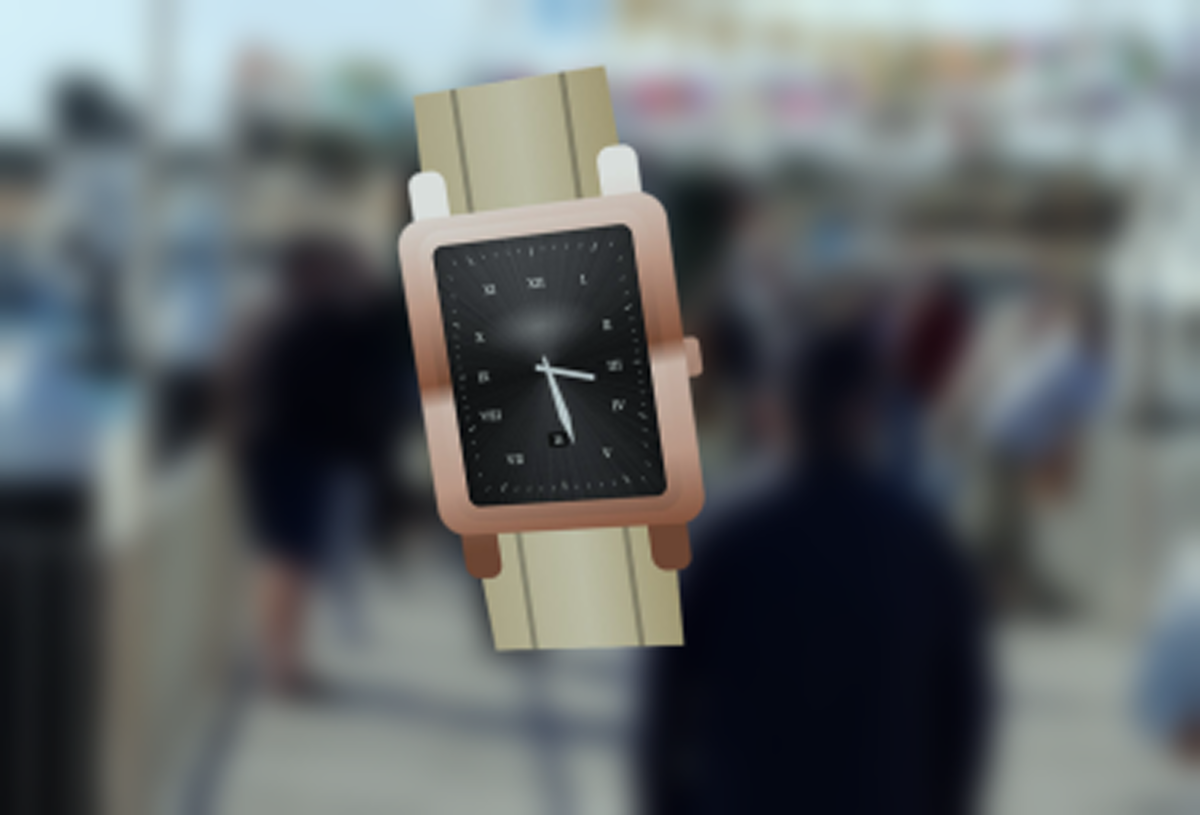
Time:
3.28
